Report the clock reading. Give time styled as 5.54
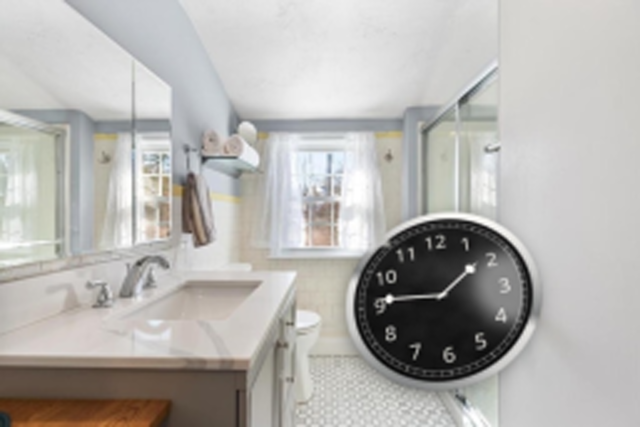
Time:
1.46
